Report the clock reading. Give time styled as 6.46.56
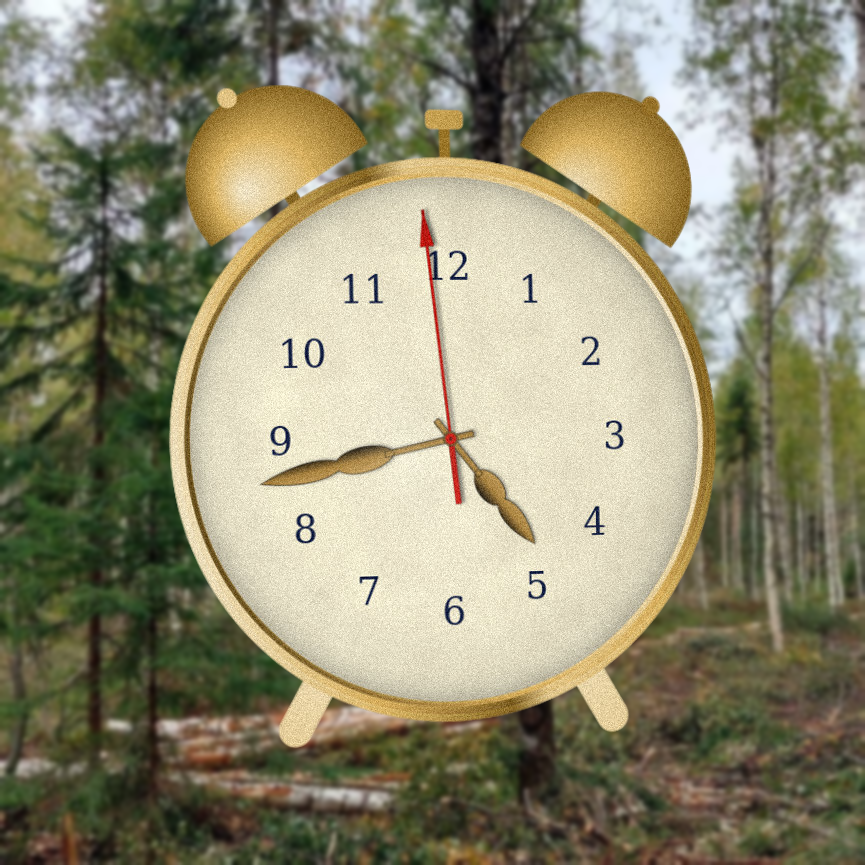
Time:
4.42.59
